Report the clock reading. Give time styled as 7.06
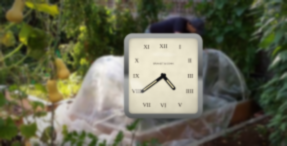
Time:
4.39
